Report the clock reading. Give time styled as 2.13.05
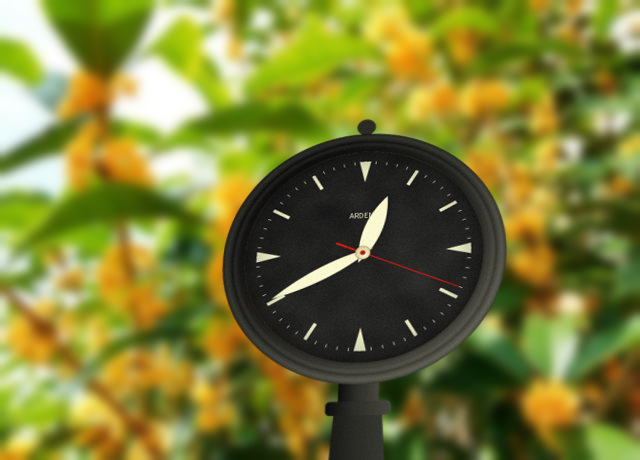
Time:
12.40.19
